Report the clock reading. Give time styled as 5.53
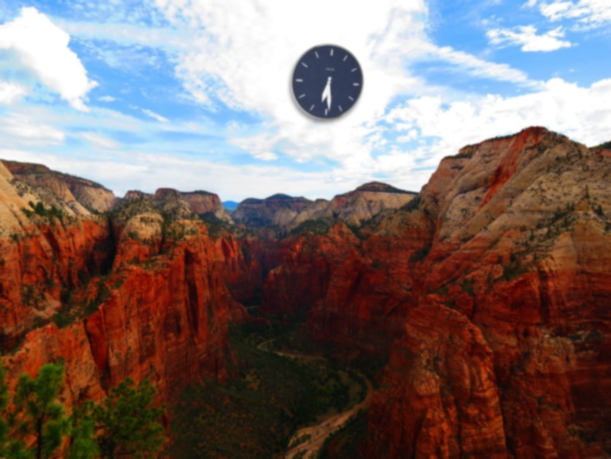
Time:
6.29
